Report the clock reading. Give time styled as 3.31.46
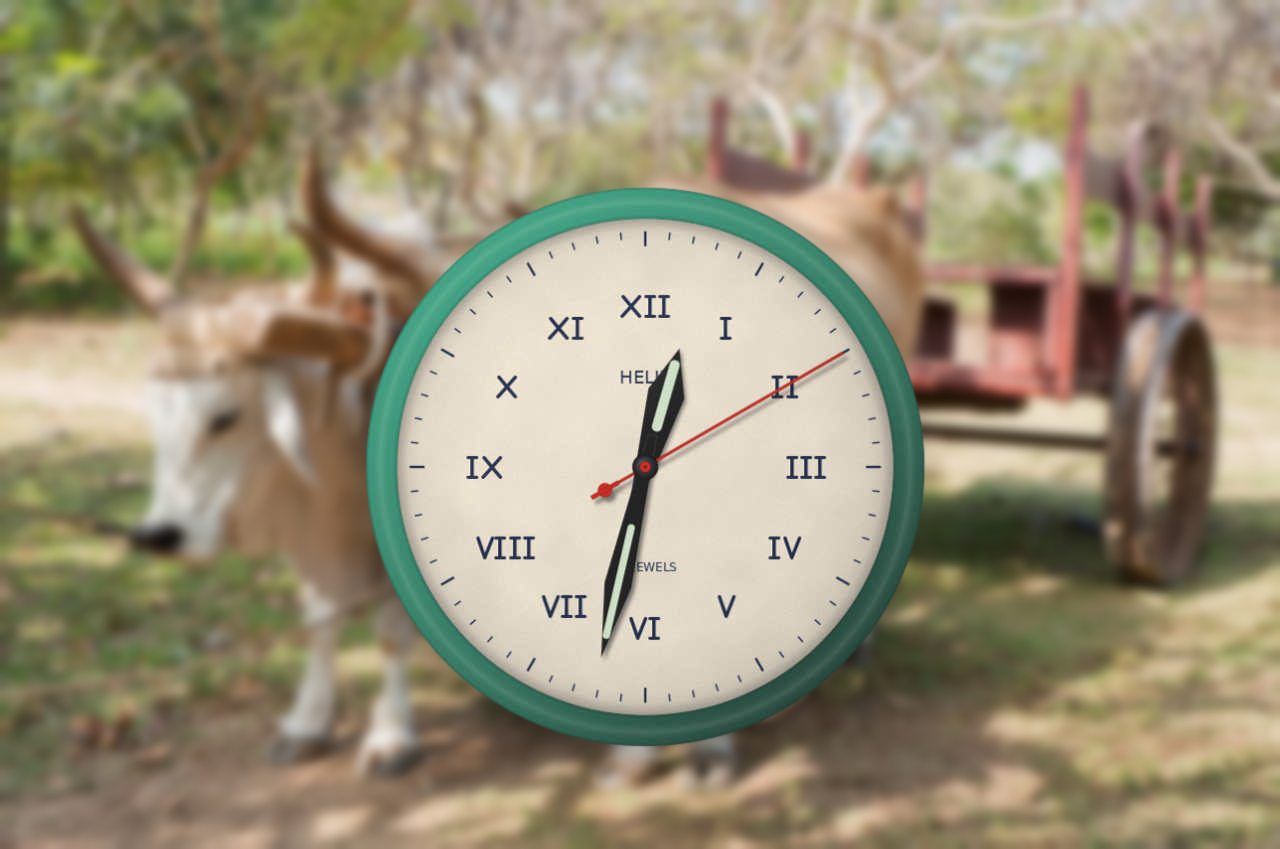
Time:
12.32.10
